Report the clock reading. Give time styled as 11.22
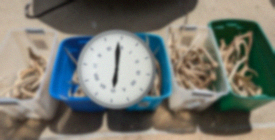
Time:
5.59
